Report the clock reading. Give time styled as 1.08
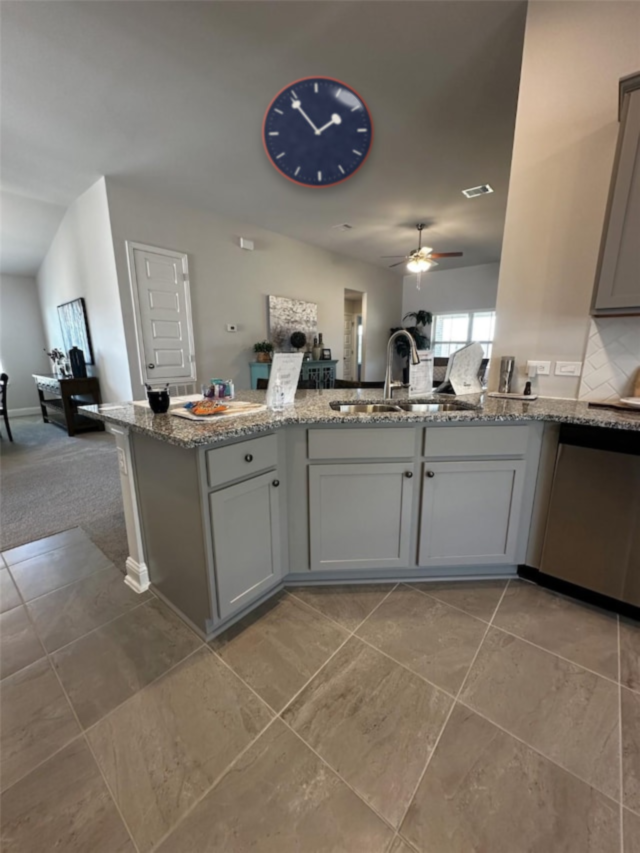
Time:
1.54
